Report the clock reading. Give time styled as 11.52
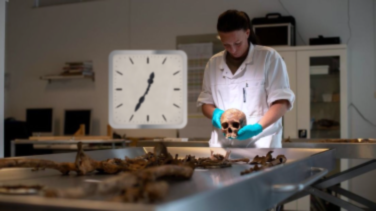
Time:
12.35
